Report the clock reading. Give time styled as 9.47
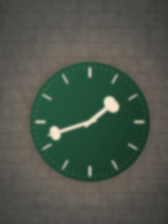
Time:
1.42
